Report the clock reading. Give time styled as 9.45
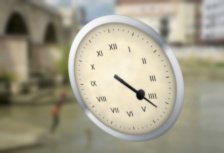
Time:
4.22
